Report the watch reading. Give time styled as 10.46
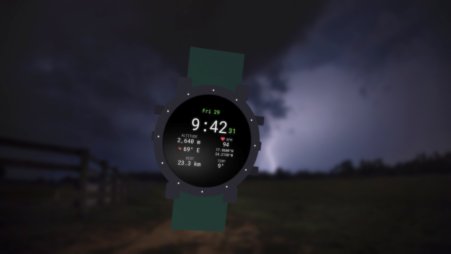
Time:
9.42
